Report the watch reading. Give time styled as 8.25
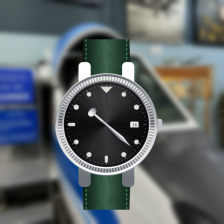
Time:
10.22
